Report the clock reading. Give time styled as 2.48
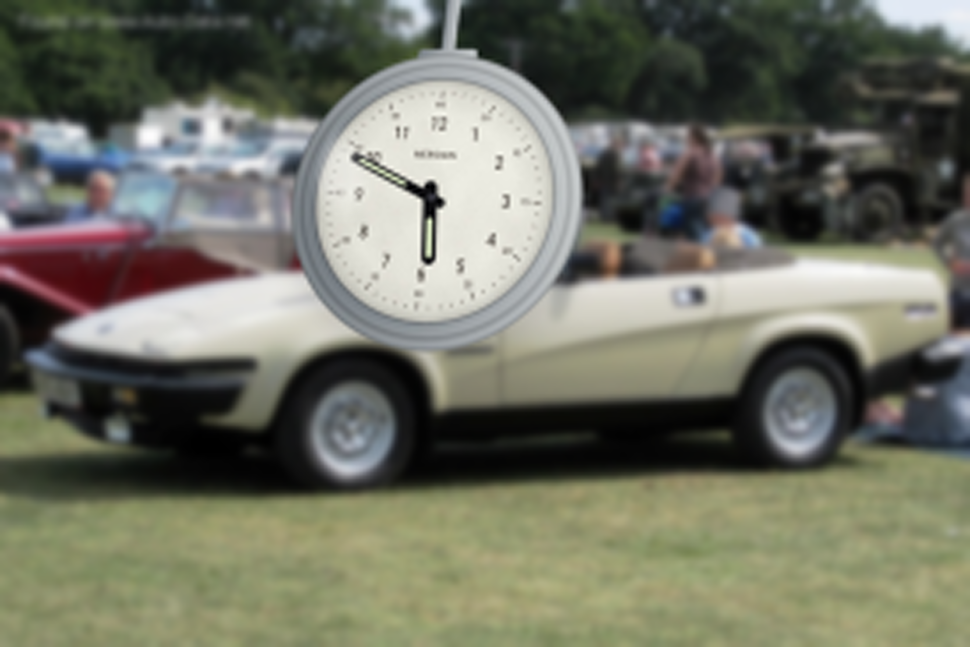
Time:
5.49
